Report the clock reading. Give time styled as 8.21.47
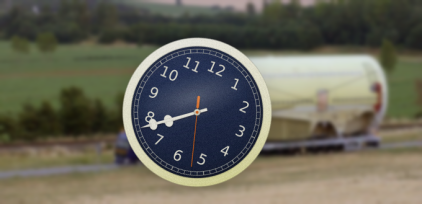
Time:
7.38.27
